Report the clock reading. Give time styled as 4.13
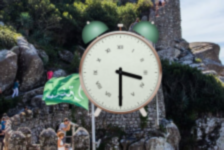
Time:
3.30
